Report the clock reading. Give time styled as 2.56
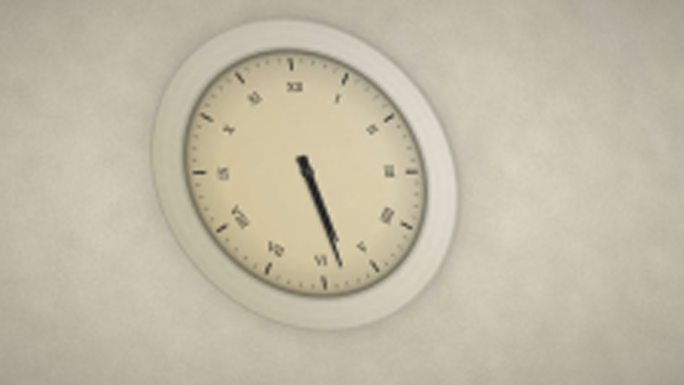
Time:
5.28
